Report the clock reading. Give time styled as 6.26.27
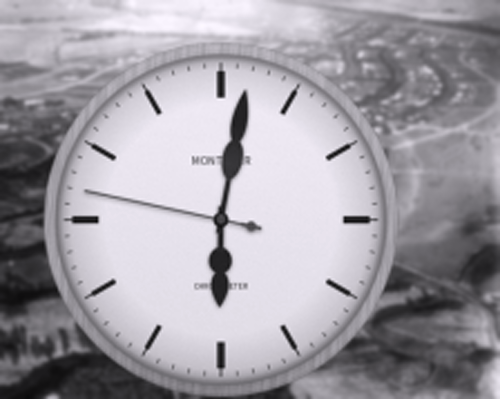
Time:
6.01.47
